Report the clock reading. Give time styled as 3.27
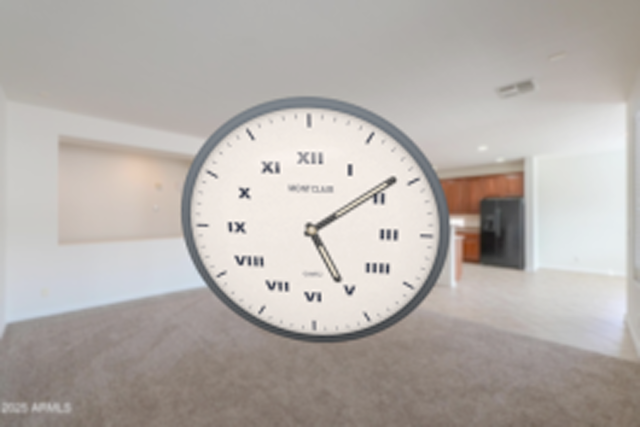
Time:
5.09
